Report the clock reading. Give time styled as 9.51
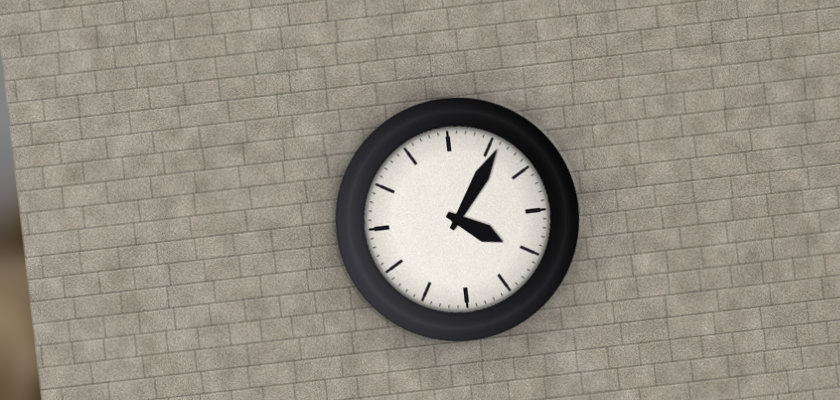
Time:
4.06
